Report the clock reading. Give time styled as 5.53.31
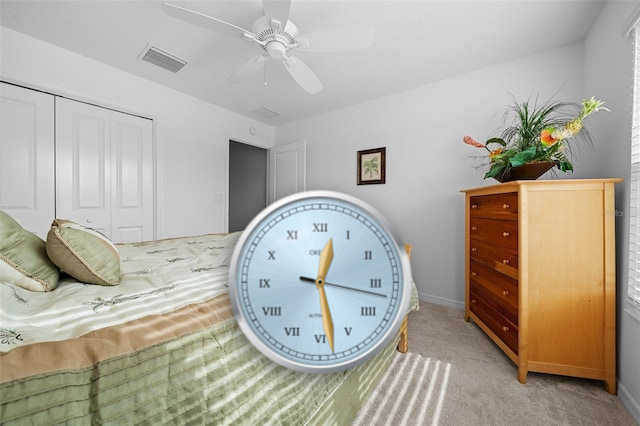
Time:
12.28.17
